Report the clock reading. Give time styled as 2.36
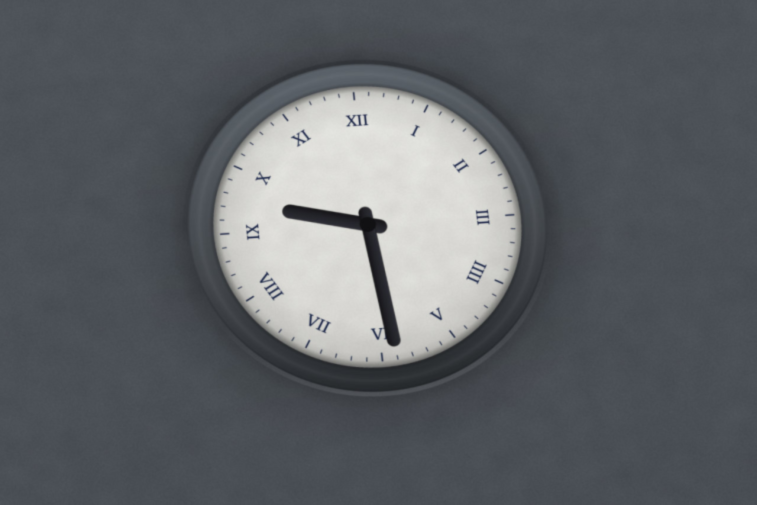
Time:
9.29
